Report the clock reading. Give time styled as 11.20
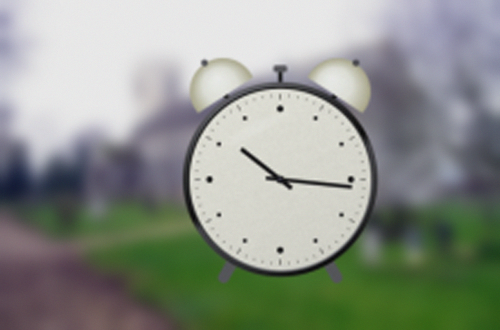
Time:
10.16
